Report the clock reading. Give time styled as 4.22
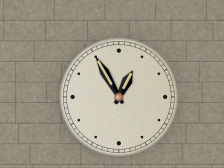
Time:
12.55
